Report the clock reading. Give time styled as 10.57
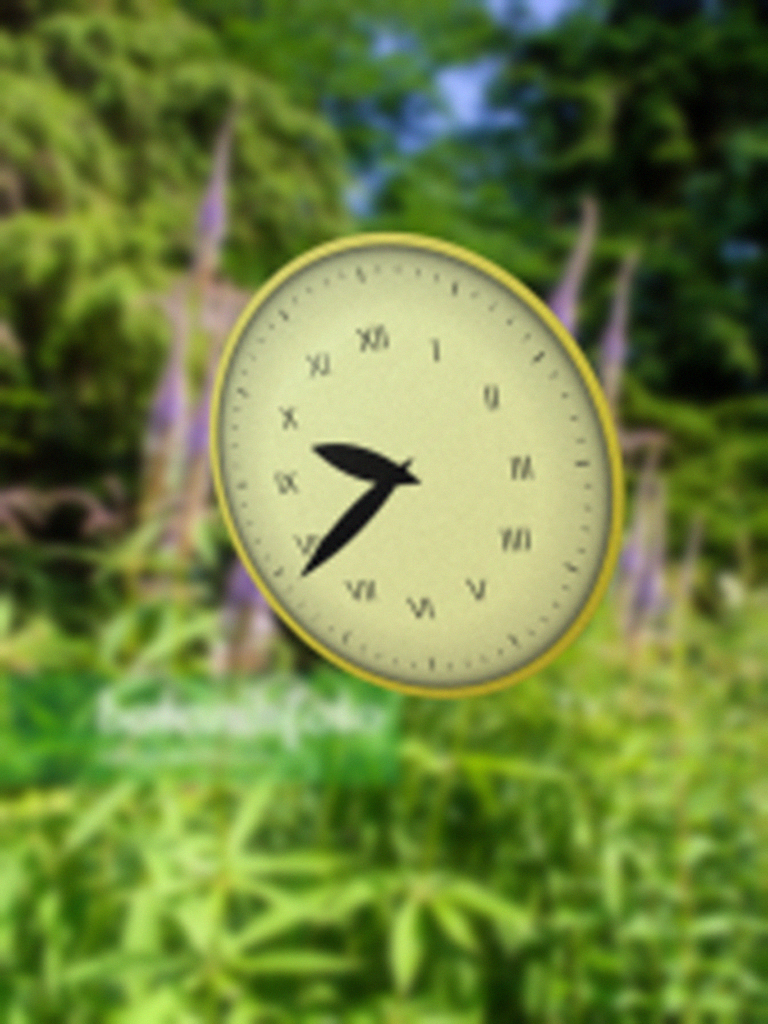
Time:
9.39
